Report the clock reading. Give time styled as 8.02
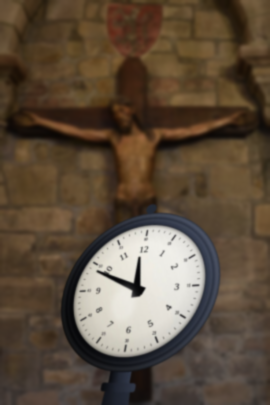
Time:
11.49
